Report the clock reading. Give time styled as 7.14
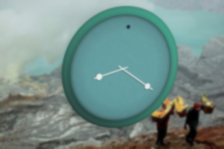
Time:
8.20
